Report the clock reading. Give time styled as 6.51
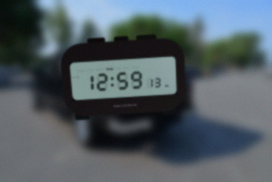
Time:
12.59
